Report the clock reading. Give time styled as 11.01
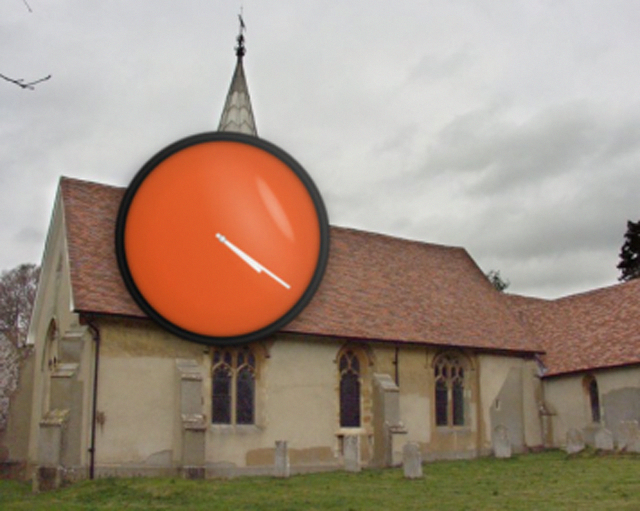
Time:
4.21
